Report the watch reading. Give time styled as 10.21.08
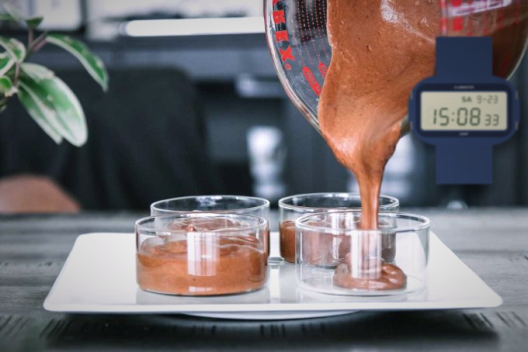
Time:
15.08.33
